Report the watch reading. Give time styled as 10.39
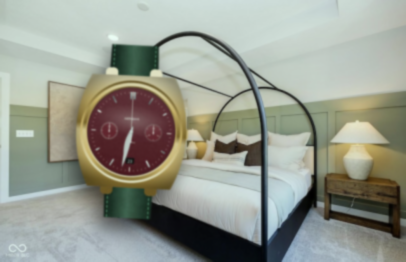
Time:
6.32
